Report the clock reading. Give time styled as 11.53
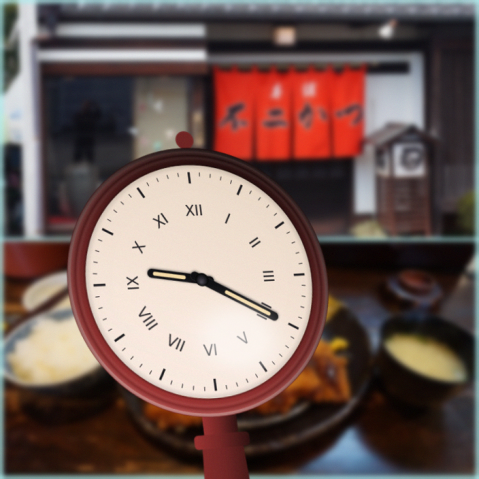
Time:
9.20
